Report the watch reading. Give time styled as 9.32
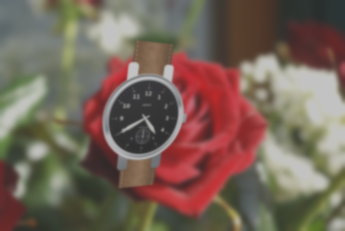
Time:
4.40
